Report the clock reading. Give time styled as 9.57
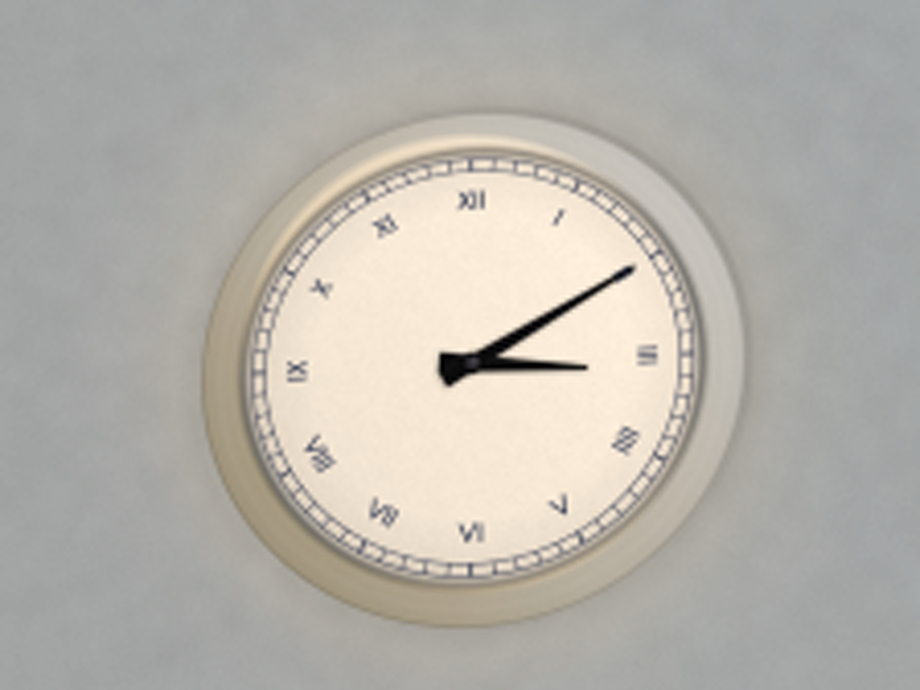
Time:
3.10
